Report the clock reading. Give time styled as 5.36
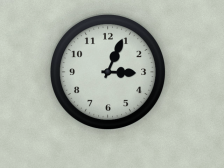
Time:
3.04
